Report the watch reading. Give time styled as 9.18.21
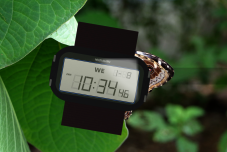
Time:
10.34.46
